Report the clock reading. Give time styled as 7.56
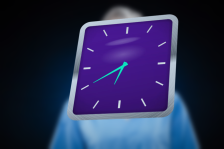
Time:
6.40
